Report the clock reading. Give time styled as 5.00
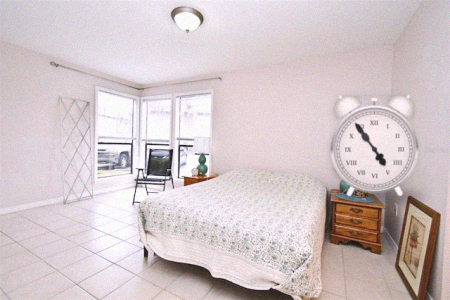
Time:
4.54
